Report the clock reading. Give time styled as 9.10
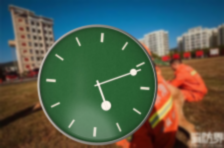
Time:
5.11
